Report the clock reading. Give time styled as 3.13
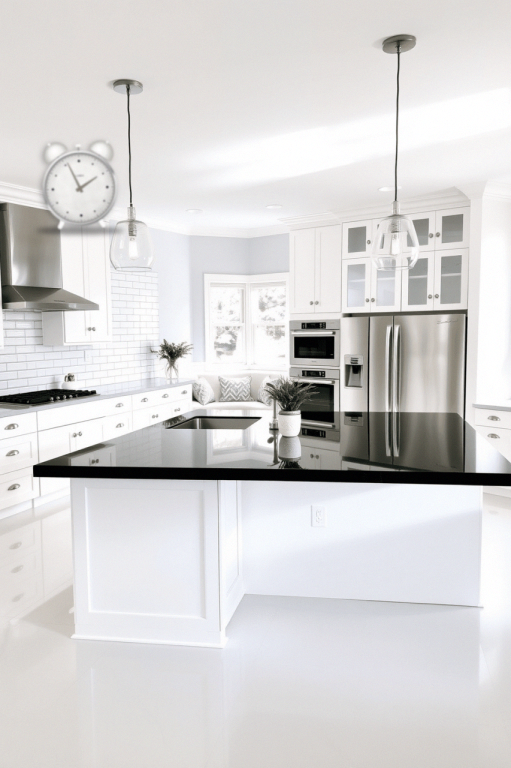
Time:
1.56
